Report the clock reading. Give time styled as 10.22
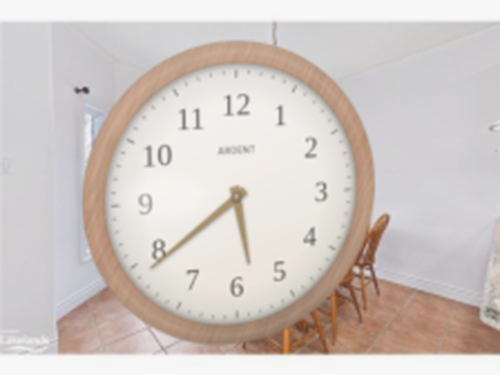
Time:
5.39
